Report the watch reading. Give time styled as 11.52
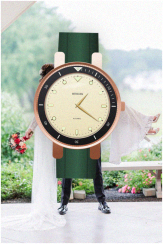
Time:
1.21
